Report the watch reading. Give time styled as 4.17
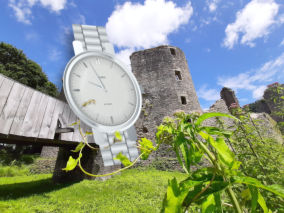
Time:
9.57
